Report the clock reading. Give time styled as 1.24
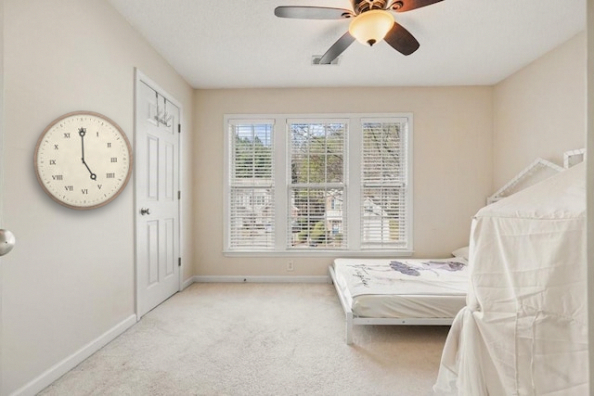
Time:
5.00
